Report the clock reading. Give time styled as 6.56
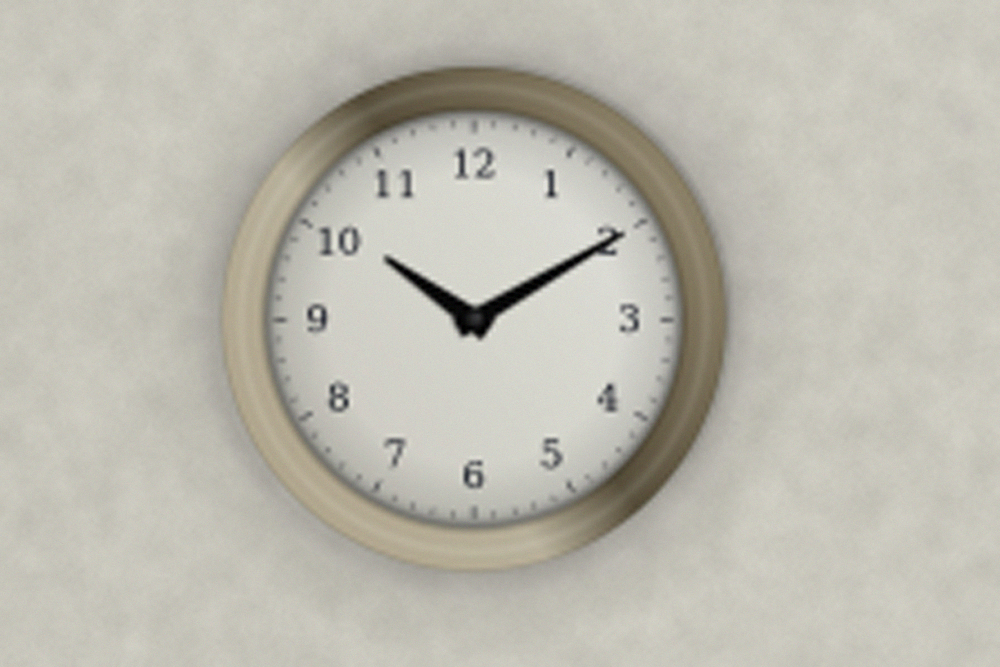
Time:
10.10
